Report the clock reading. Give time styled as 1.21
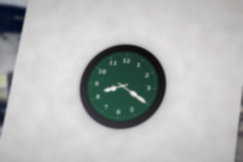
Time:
8.20
